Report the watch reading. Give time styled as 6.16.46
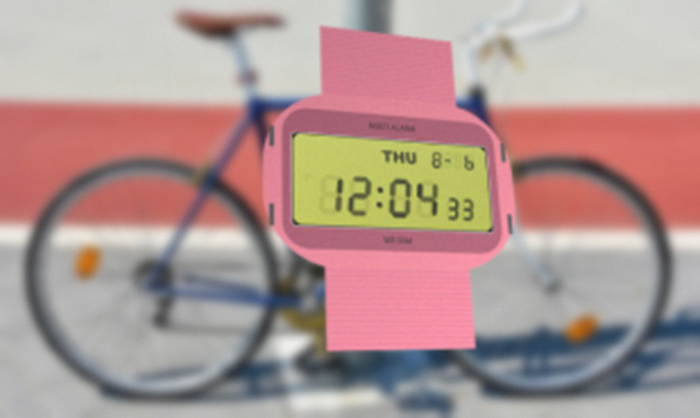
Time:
12.04.33
